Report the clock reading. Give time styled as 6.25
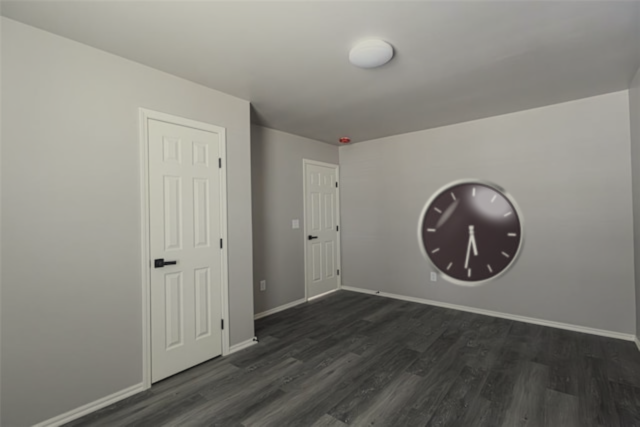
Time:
5.31
